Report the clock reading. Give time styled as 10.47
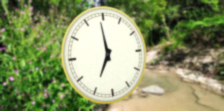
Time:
6.59
